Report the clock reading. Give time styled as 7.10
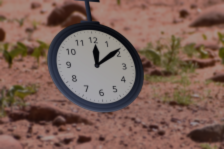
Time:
12.09
